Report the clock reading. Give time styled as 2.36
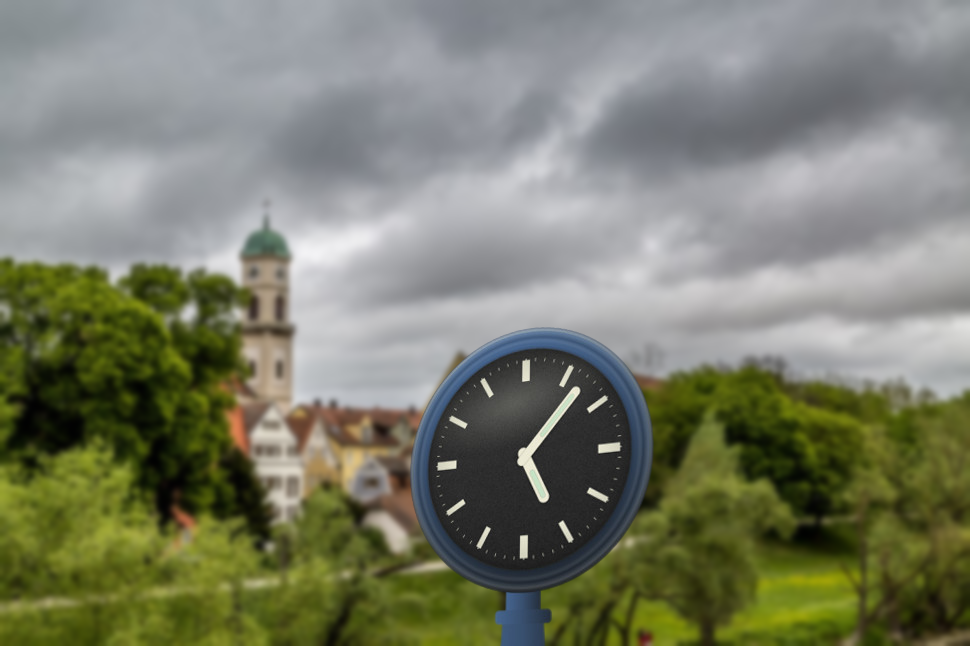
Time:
5.07
